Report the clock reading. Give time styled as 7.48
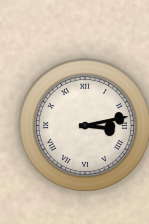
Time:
3.13
